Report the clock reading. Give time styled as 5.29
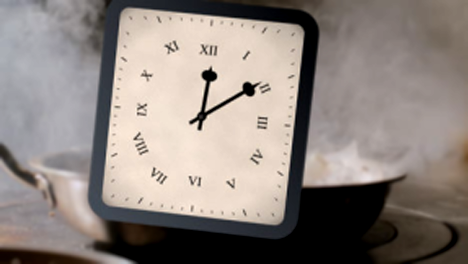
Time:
12.09
